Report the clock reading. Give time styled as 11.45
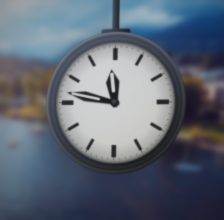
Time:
11.47
